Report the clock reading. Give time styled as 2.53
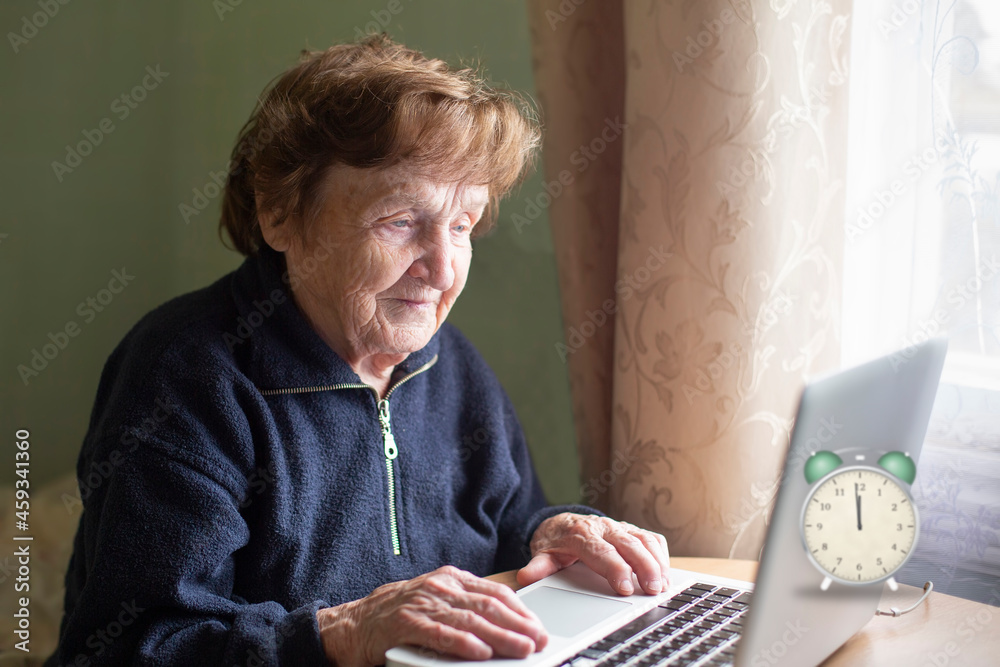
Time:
11.59
